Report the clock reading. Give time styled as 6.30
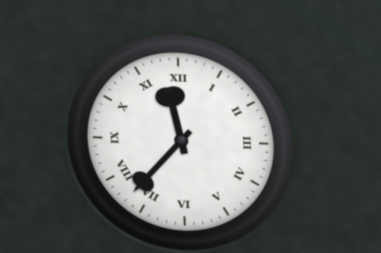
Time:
11.37
